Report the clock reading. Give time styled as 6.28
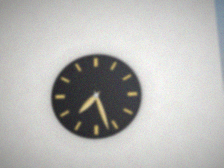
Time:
7.27
